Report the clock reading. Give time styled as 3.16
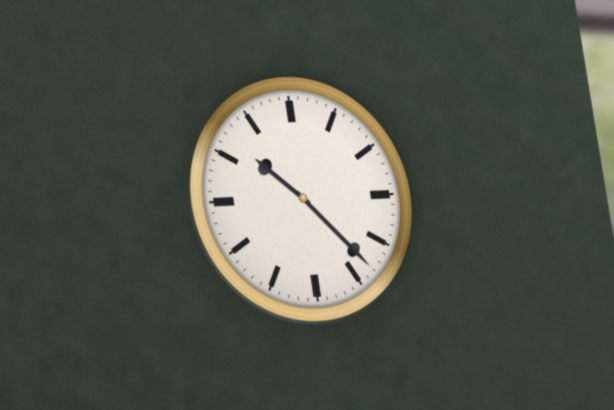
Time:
10.23
